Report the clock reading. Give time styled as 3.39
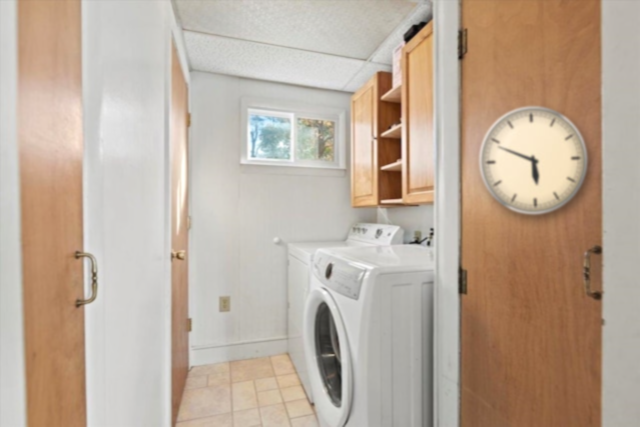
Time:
5.49
